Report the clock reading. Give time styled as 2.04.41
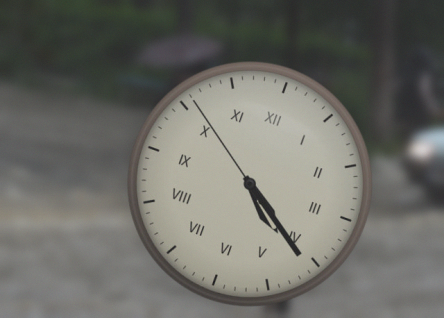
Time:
4.20.51
